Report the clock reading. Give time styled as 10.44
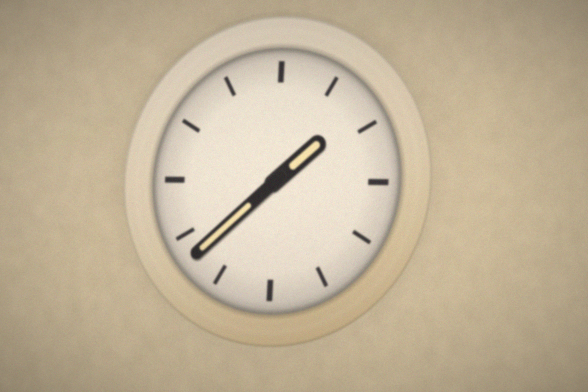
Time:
1.38
